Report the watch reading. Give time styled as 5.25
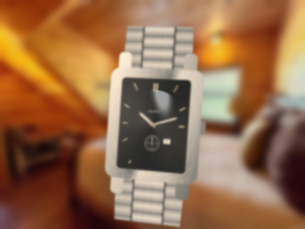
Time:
10.12
